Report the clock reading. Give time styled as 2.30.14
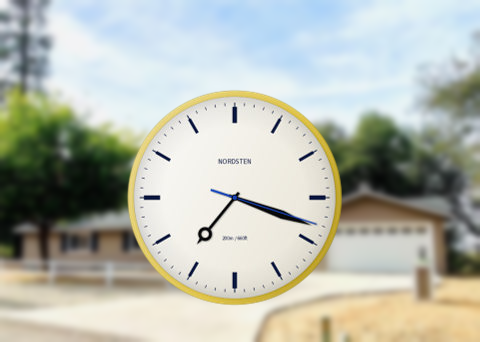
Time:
7.18.18
